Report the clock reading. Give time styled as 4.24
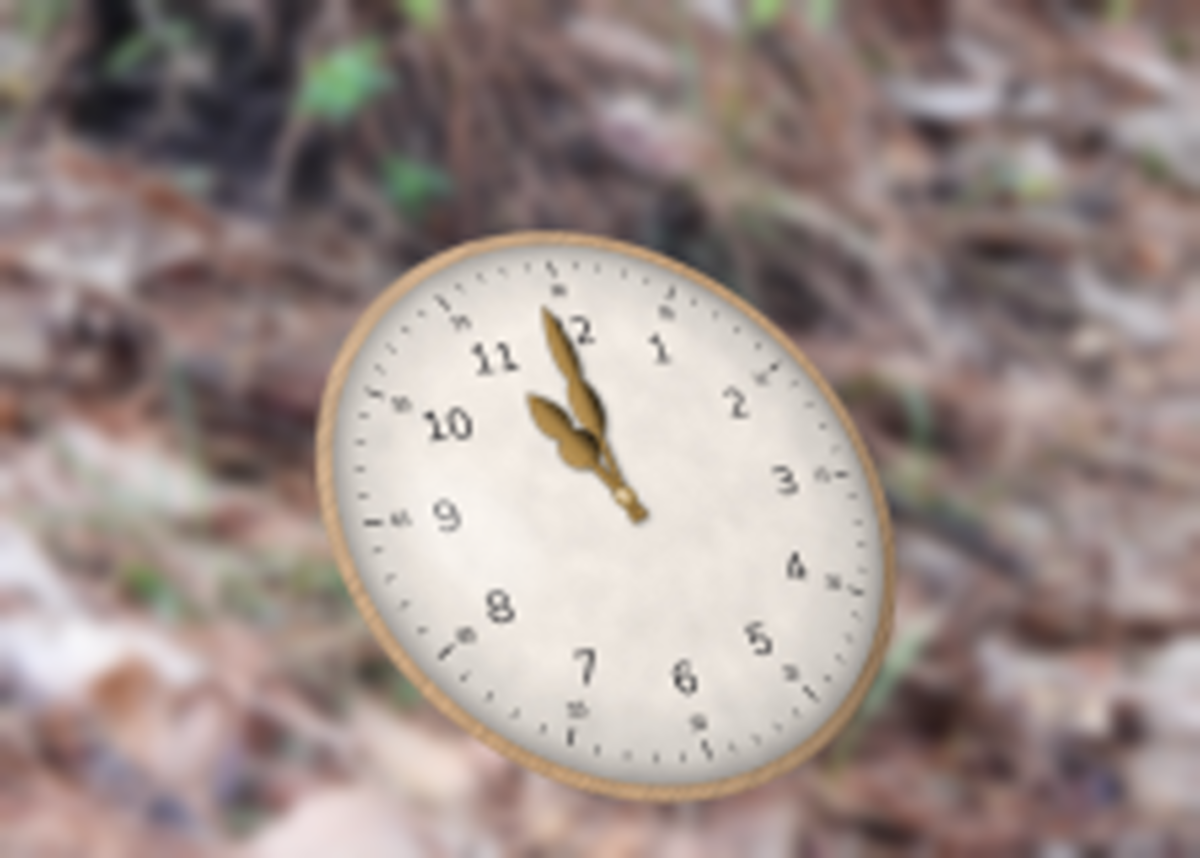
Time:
10.59
